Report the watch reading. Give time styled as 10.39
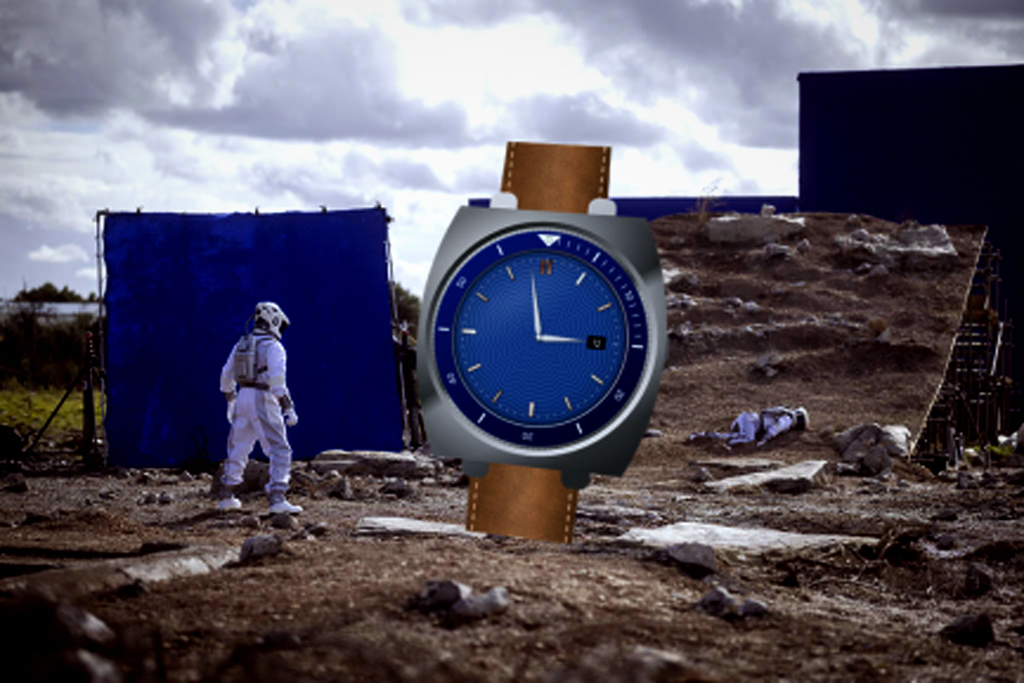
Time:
2.58
